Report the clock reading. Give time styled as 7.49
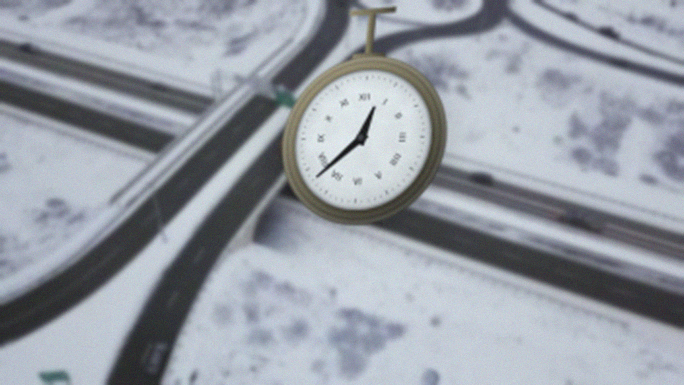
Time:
12.38
